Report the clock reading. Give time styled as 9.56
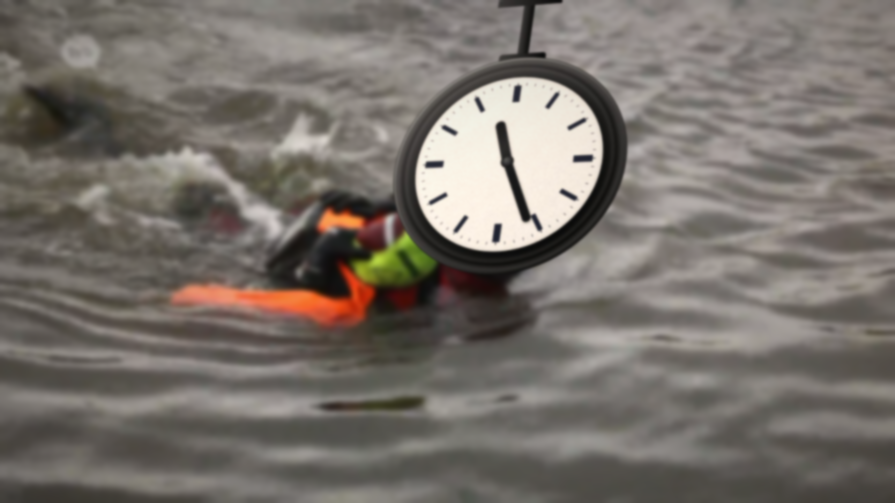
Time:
11.26
